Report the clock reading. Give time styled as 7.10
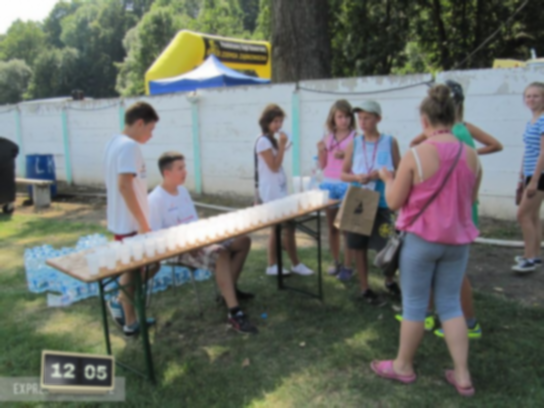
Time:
12.05
